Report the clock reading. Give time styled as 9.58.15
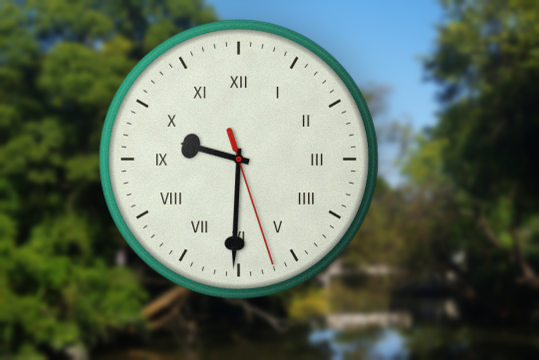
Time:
9.30.27
